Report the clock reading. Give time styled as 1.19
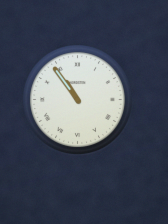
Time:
10.54
